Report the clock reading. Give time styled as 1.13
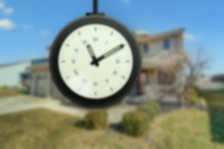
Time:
11.10
